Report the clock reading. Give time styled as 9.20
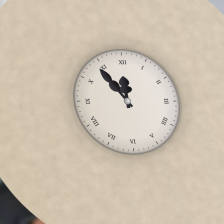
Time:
11.54
